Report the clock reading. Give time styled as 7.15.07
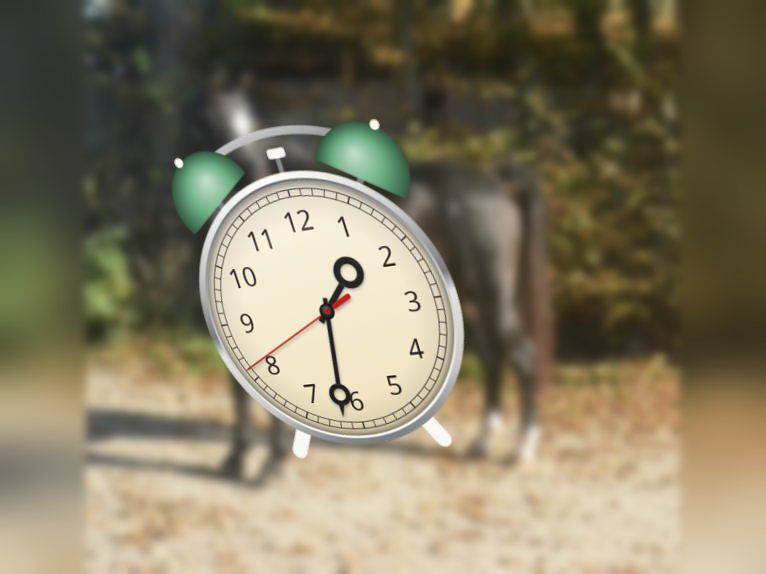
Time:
1.31.41
